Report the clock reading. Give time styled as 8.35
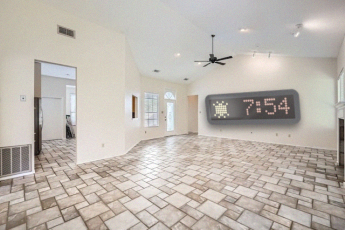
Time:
7.54
